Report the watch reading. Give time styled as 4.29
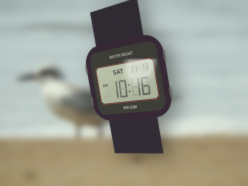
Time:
10.16
